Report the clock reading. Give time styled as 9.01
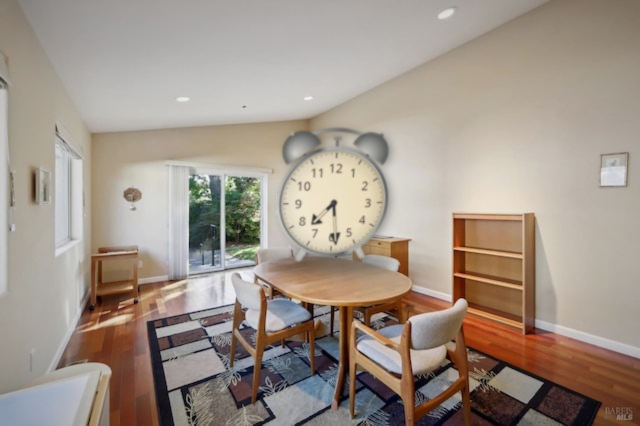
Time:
7.29
